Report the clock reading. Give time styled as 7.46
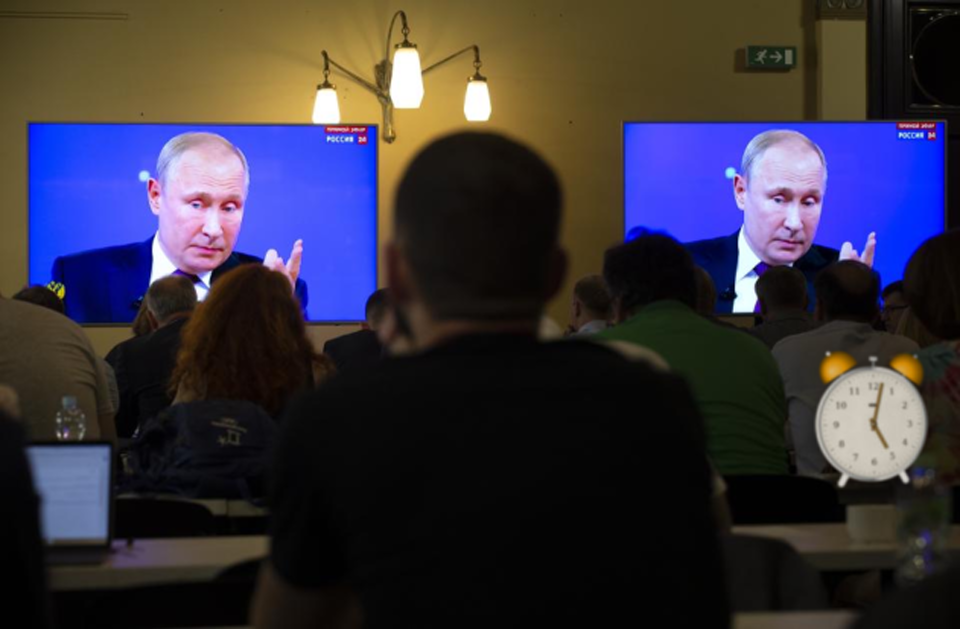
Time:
5.02
